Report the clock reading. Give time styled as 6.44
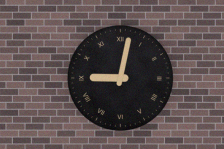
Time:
9.02
